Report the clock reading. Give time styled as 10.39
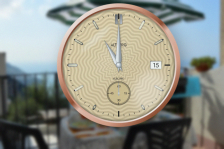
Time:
11.00
